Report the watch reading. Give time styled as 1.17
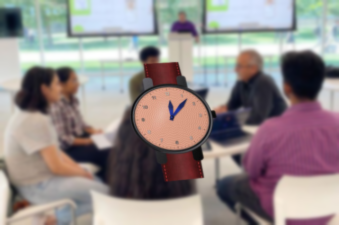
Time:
12.07
